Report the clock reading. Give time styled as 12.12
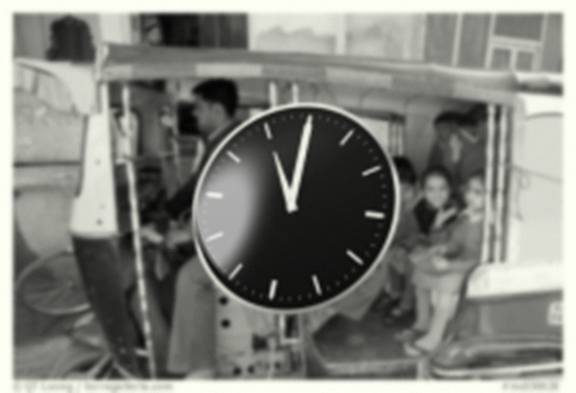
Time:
11.00
